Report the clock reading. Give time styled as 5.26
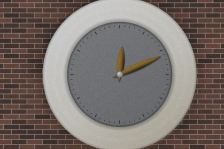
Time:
12.11
